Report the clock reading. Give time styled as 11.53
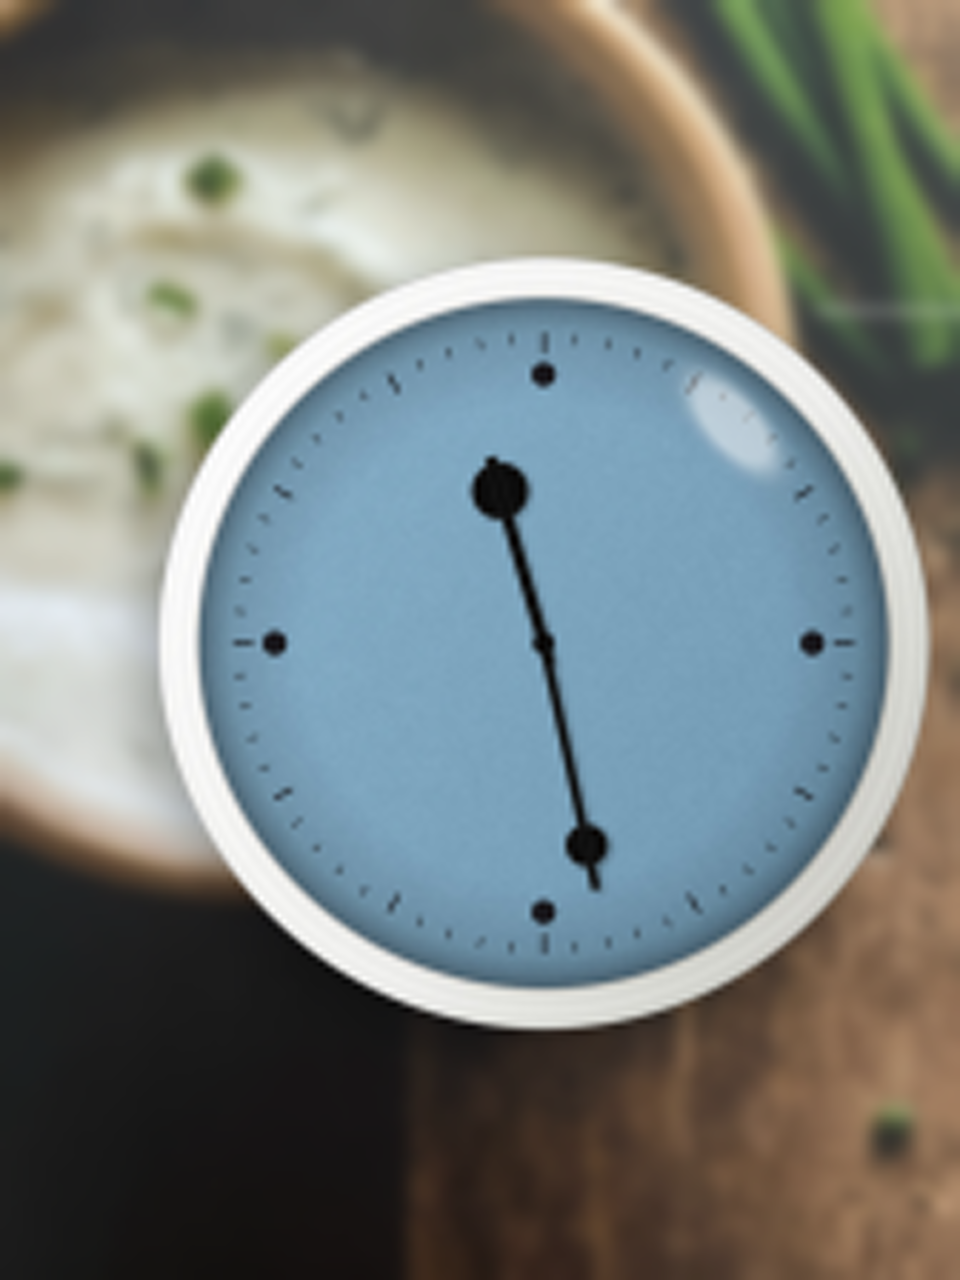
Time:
11.28
